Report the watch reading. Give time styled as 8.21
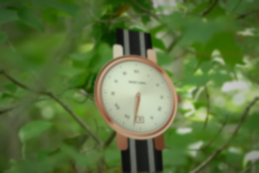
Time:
6.32
